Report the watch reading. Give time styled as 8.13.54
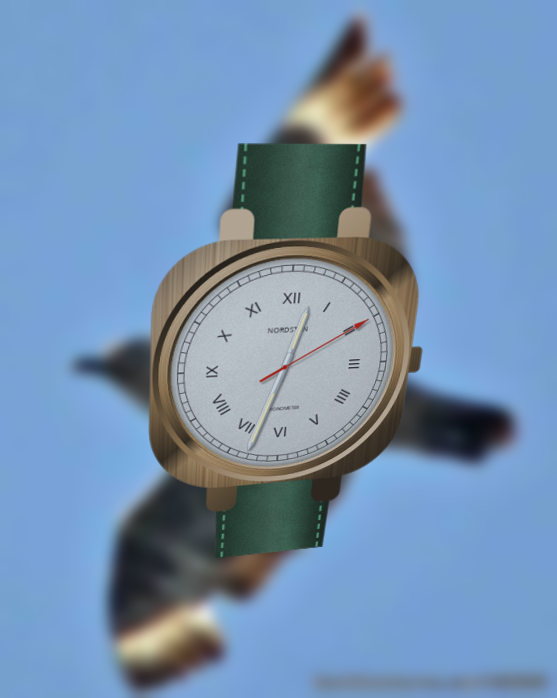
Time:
12.33.10
